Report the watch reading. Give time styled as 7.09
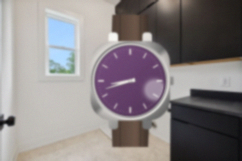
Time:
8.42
